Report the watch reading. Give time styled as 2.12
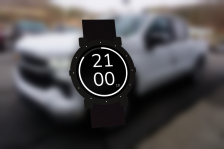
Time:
21.00
